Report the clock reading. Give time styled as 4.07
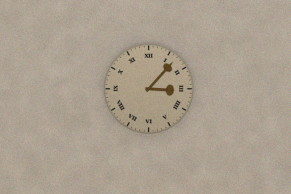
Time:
3.07
